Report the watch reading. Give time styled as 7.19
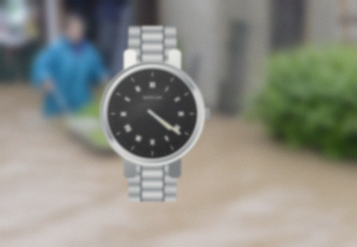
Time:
4.21
